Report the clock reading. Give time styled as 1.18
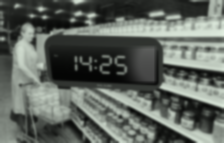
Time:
14.25
